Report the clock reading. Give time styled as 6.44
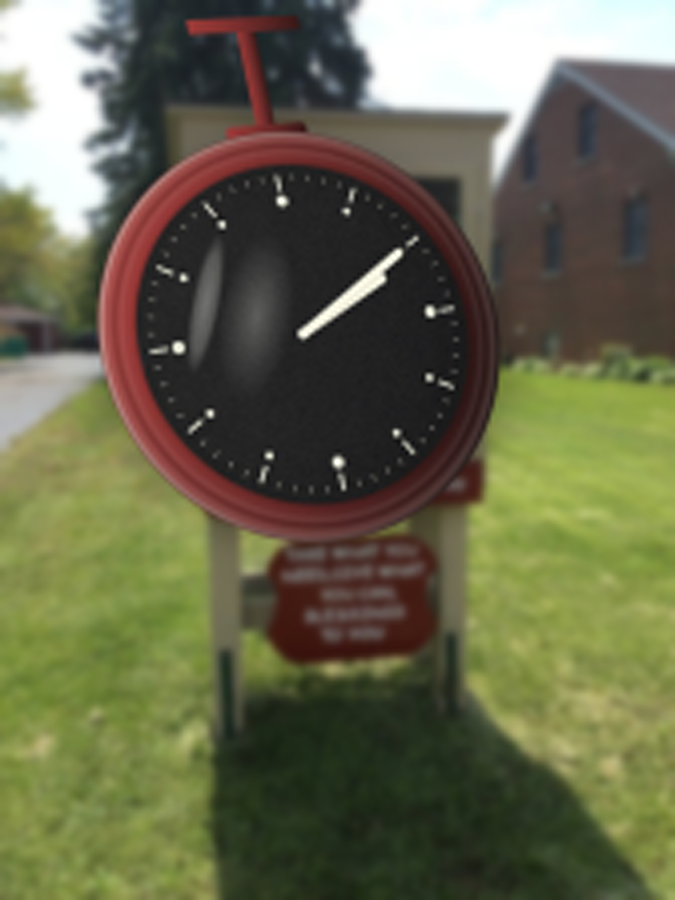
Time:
2.10
